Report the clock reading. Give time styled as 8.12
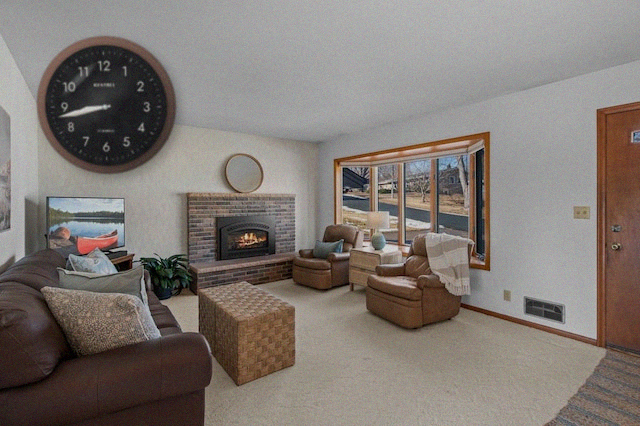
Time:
8.43
